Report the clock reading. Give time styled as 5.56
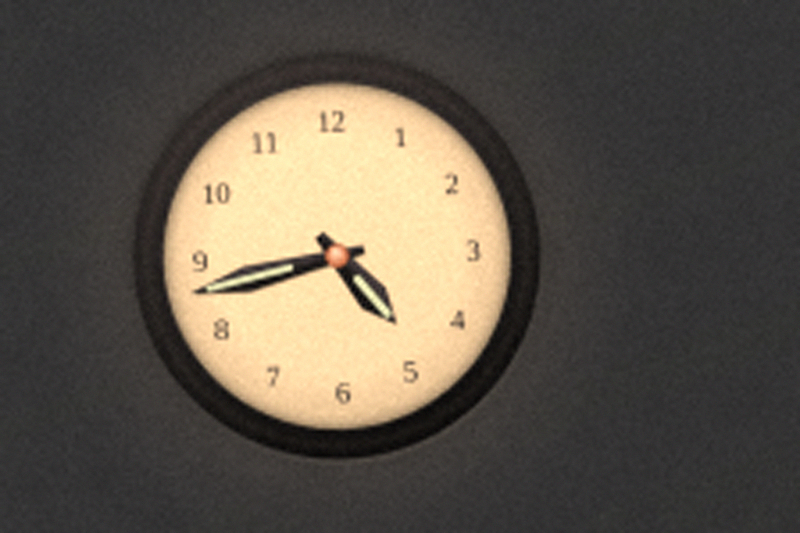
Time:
4.43
